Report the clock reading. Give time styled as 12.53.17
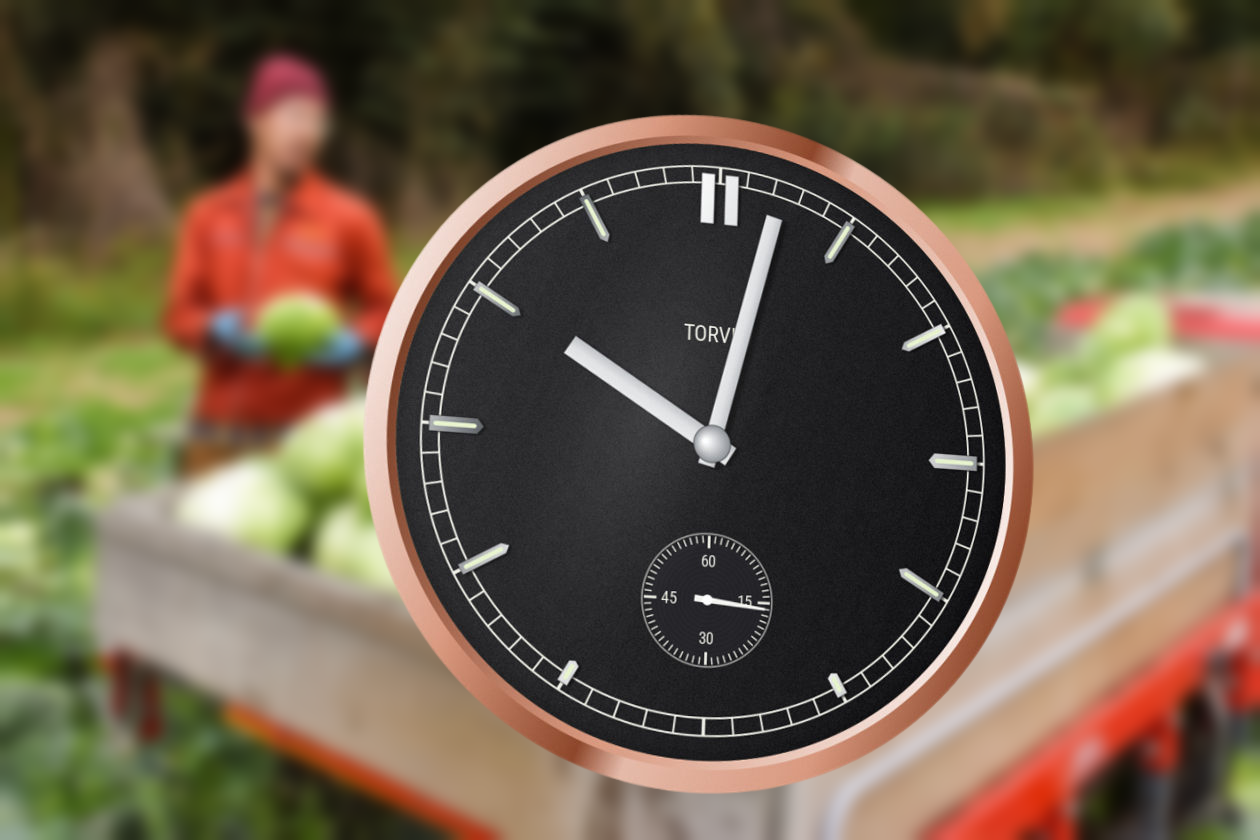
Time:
10.02.16
